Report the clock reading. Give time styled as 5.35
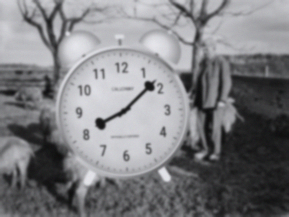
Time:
8.08
